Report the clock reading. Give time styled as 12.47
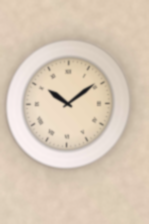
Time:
10.09
